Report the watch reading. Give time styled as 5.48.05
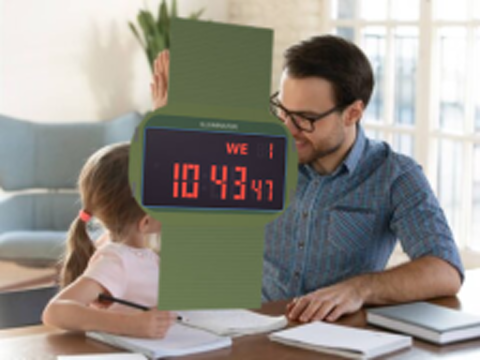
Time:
10.43.47
